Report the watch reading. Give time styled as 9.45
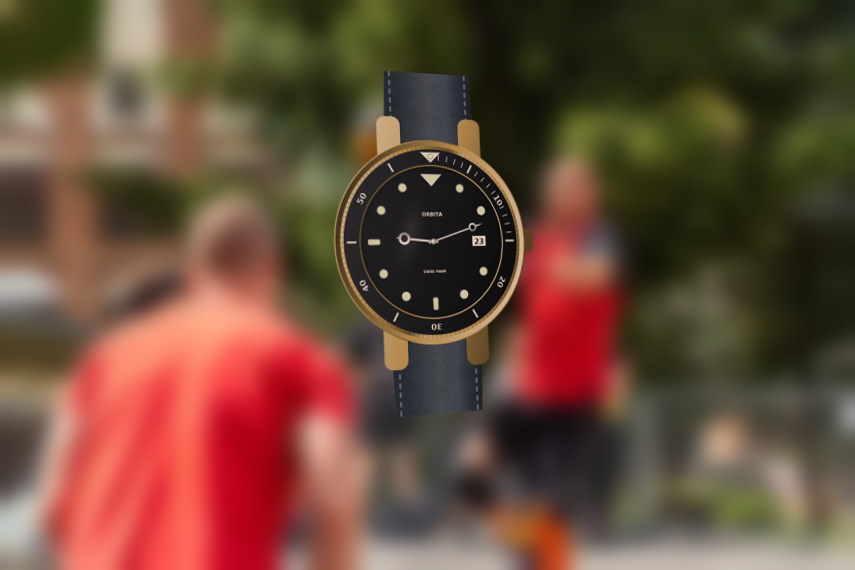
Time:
9.12
